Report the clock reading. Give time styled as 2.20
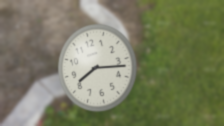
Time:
8.17
